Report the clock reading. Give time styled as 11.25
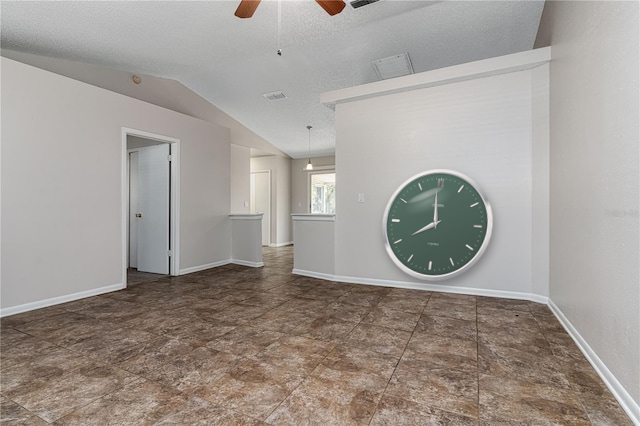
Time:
7.59
